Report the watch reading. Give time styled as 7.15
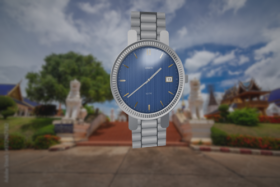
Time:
1.39
